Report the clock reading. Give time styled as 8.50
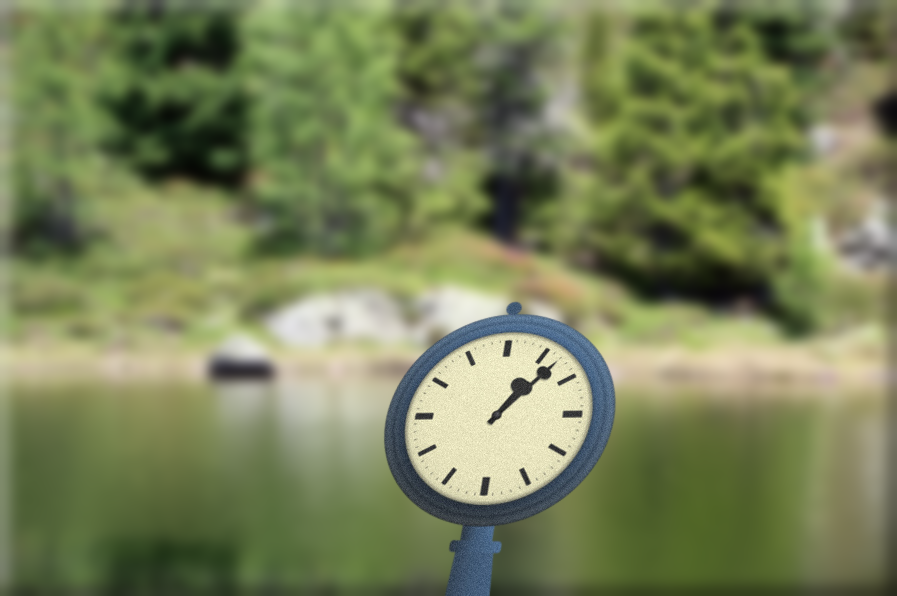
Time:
1.07
